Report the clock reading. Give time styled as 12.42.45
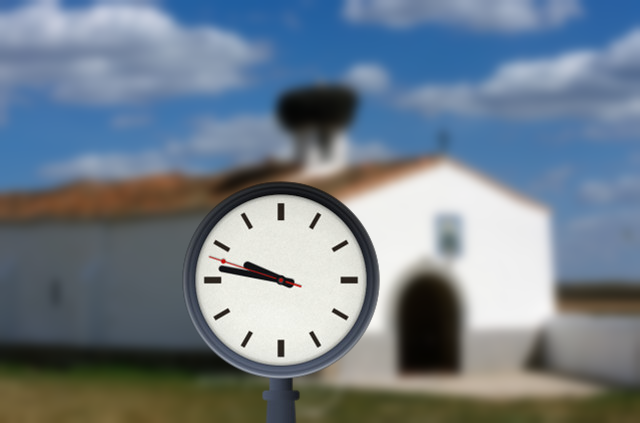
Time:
9.46.48
